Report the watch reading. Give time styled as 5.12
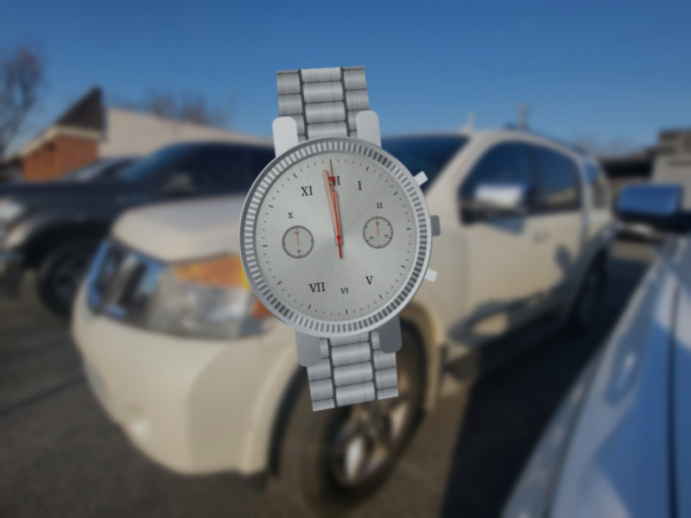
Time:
11.59
